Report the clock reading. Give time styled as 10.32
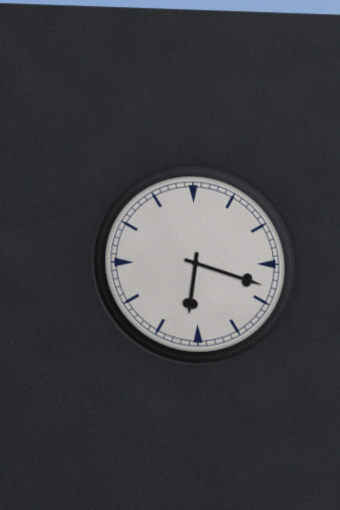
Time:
6.18
